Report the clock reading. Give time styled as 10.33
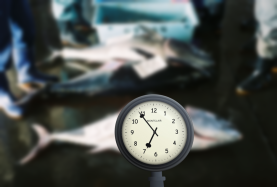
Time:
6.54
